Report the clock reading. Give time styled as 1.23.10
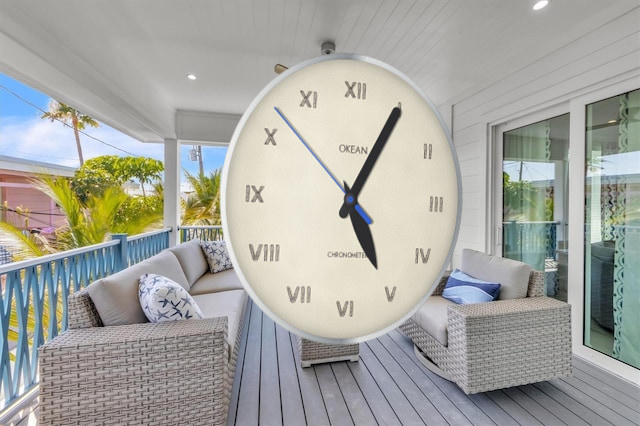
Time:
5.04.52
